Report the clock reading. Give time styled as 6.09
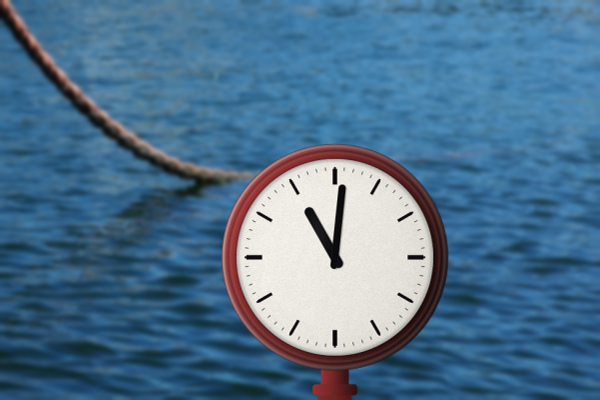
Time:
11.01
